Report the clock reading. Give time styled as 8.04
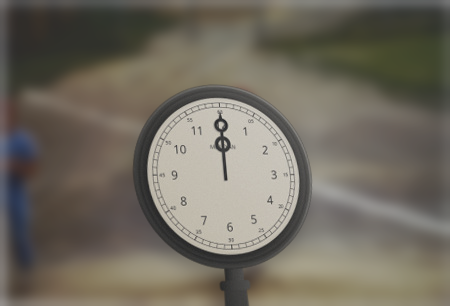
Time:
12.00
